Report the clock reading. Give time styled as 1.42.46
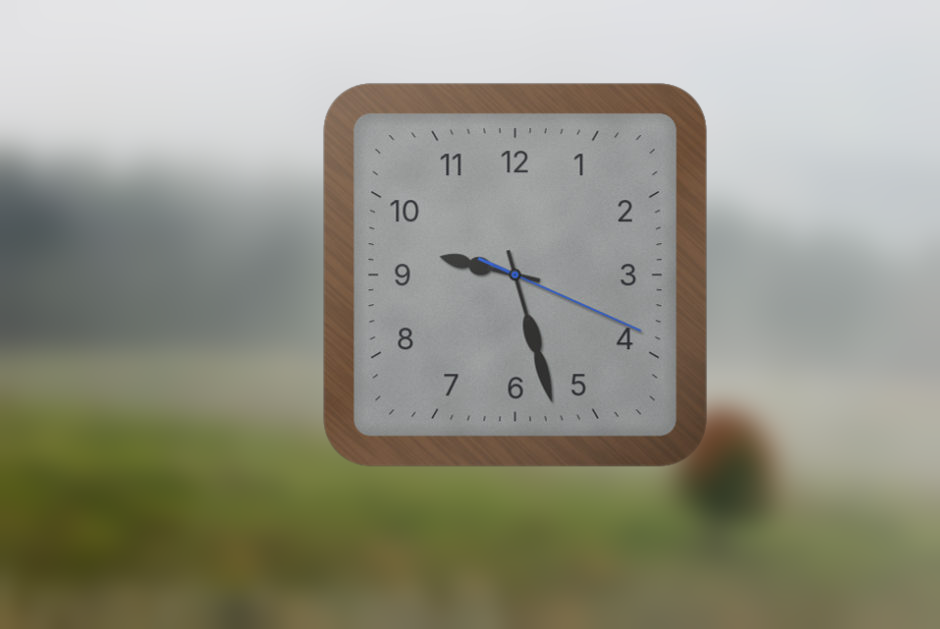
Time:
9.27.19
